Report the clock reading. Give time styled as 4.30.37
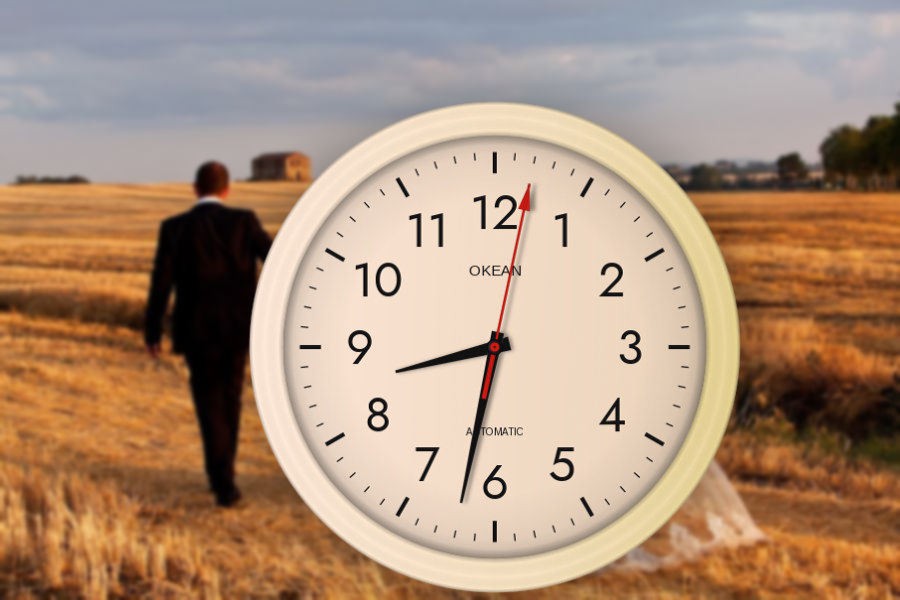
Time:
8.32.02
